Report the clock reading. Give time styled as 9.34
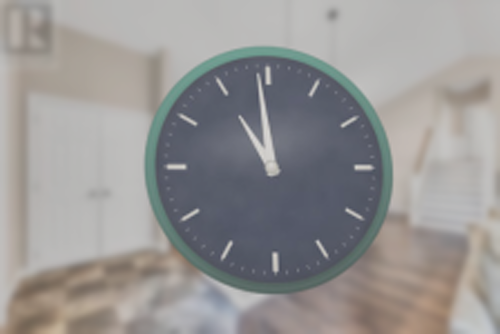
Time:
10.59
